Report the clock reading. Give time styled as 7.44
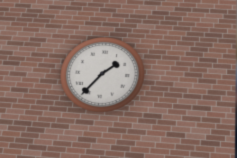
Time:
1.36
